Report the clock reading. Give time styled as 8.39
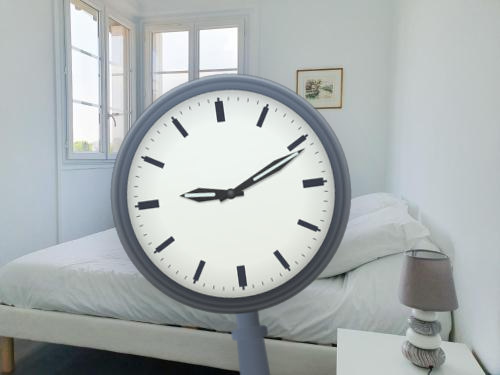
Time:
9.11
